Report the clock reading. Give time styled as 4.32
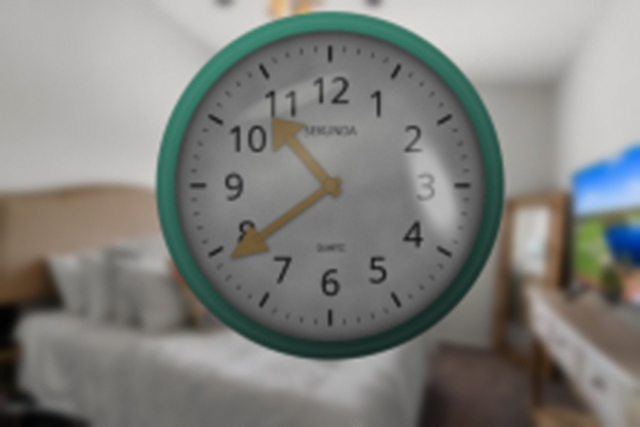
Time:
10.39
